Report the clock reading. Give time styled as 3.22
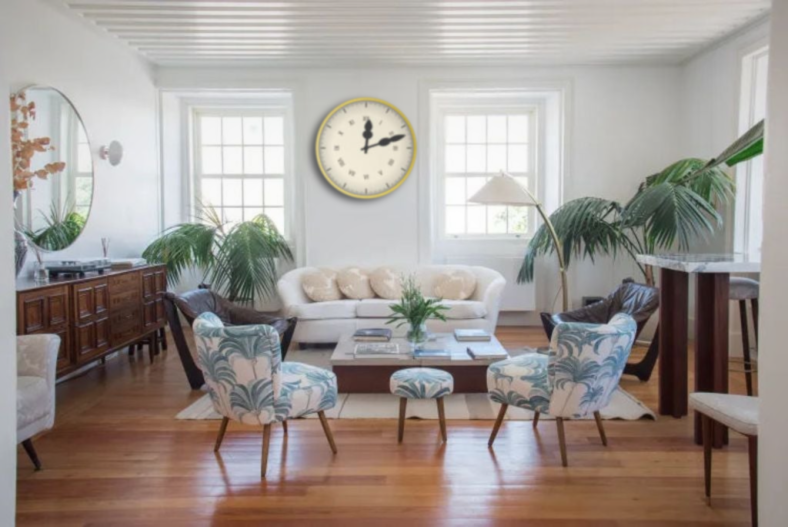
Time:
12.12
